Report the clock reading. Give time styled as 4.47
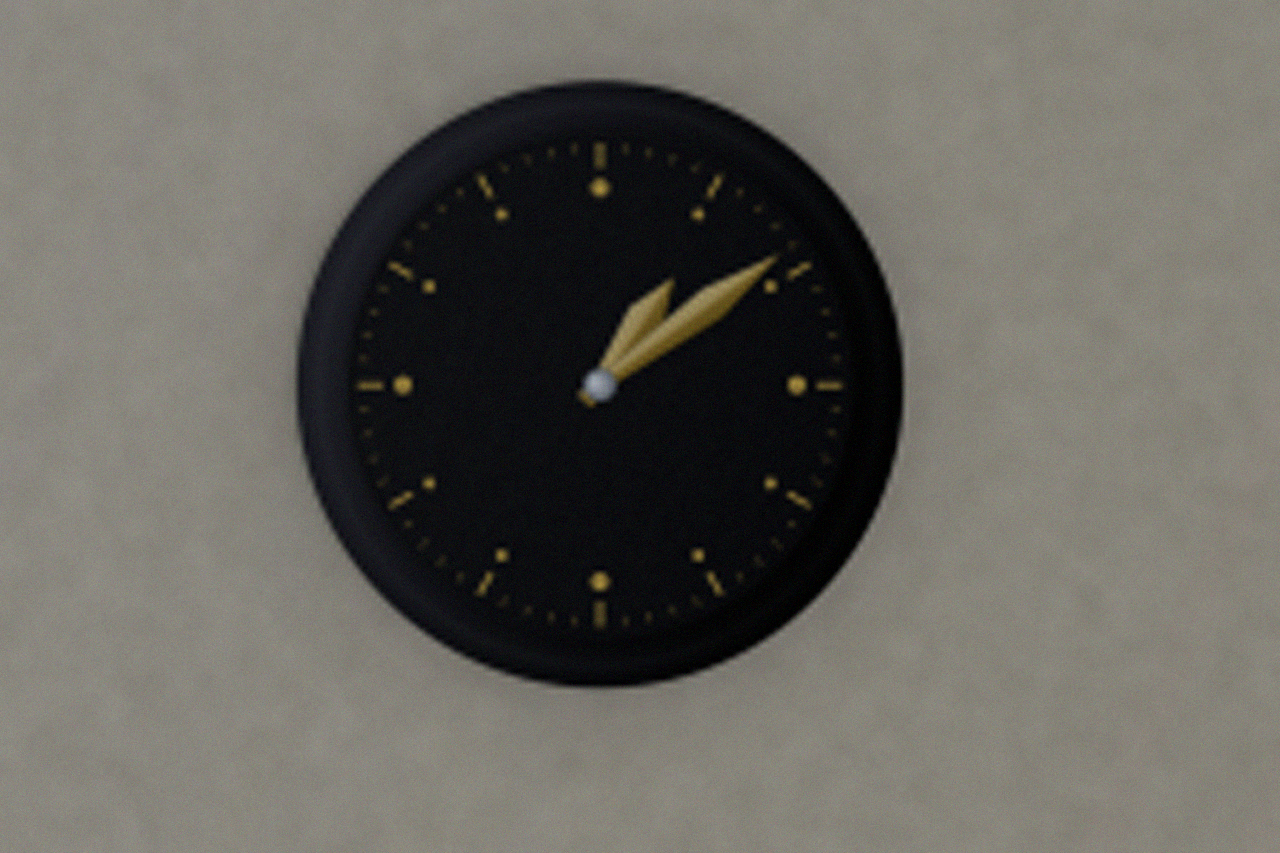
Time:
1.09
